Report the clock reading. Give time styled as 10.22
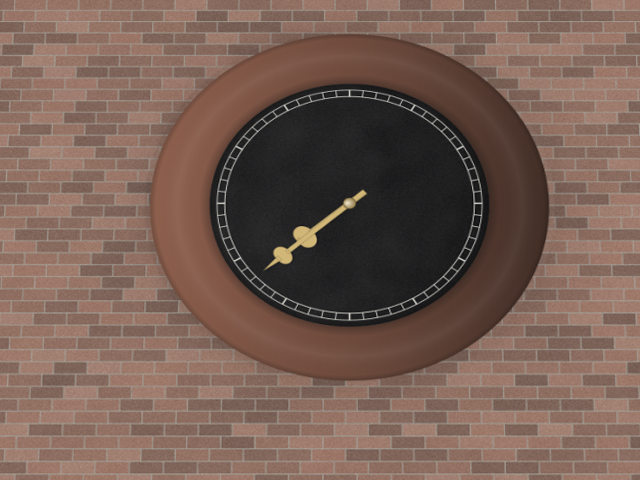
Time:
7.38
